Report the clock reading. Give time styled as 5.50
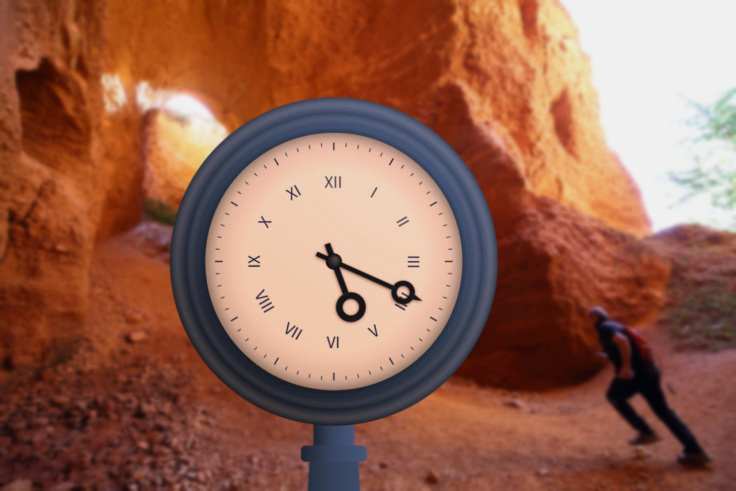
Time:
5.19
